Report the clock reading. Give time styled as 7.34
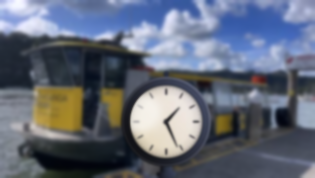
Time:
1.26
